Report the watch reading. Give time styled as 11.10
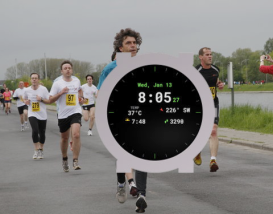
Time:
8.05
